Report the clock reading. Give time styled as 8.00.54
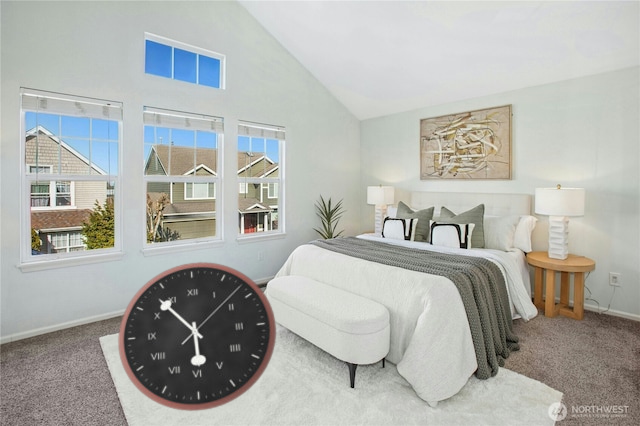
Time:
5.53.08
